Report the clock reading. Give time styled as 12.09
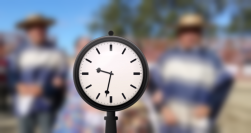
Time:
9.32
